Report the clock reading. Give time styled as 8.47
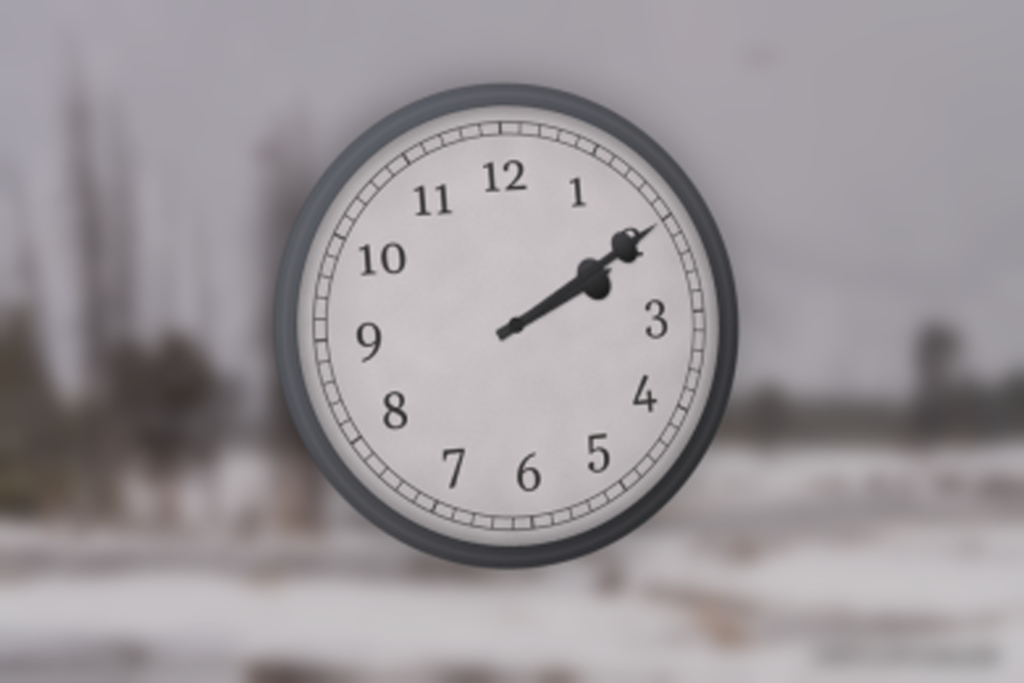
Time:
2.10
